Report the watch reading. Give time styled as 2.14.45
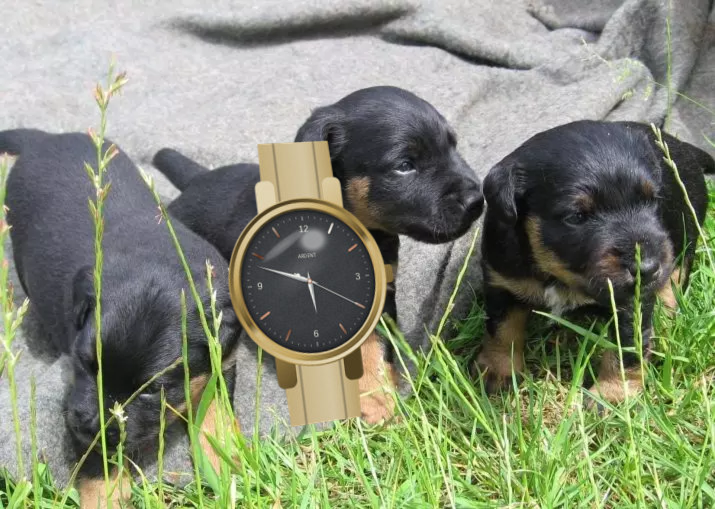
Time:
5.48.20
